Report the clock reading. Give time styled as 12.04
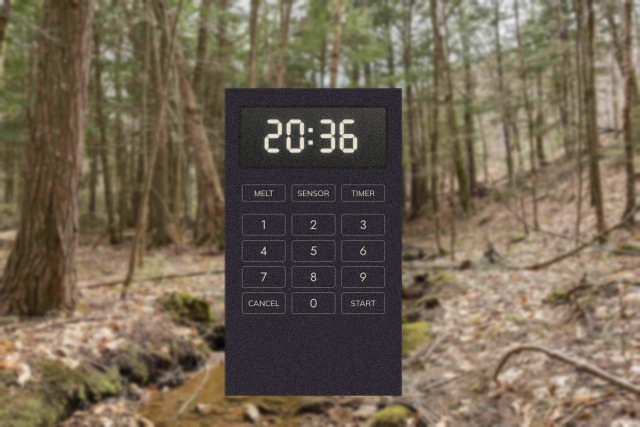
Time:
20.36
